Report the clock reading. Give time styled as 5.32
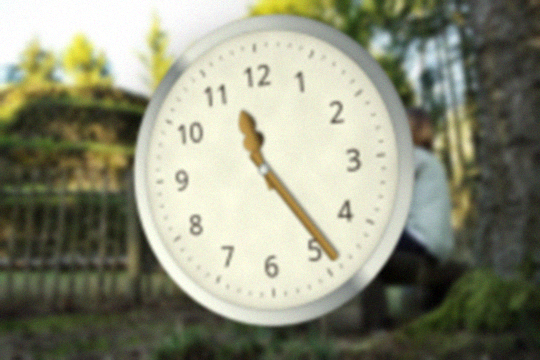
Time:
11.24
